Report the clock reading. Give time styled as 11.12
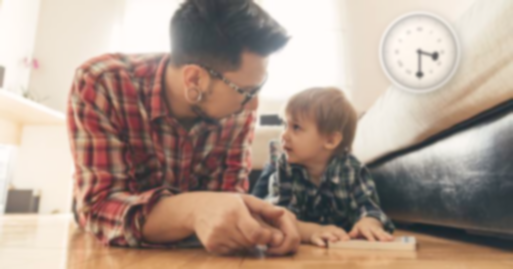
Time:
3.30
